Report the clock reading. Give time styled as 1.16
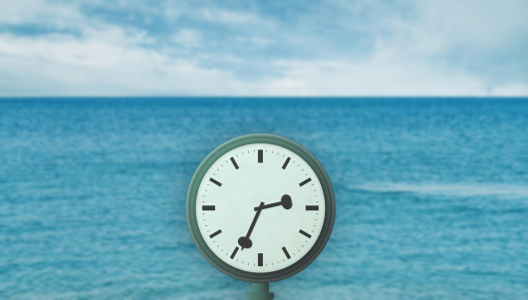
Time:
2.34
